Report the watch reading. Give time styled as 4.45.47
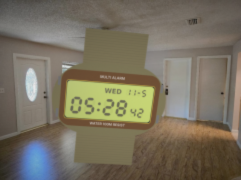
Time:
5.28.42
